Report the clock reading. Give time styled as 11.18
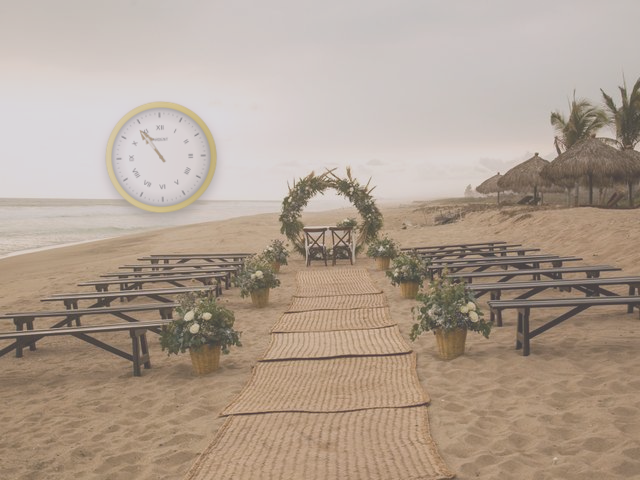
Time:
10.54
